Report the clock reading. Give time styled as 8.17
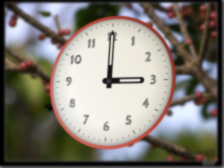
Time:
3.00
